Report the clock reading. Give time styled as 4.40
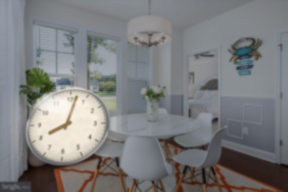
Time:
8.02
